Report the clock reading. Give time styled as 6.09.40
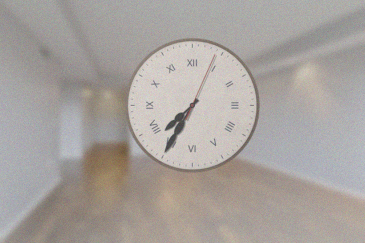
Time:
7.35.04
